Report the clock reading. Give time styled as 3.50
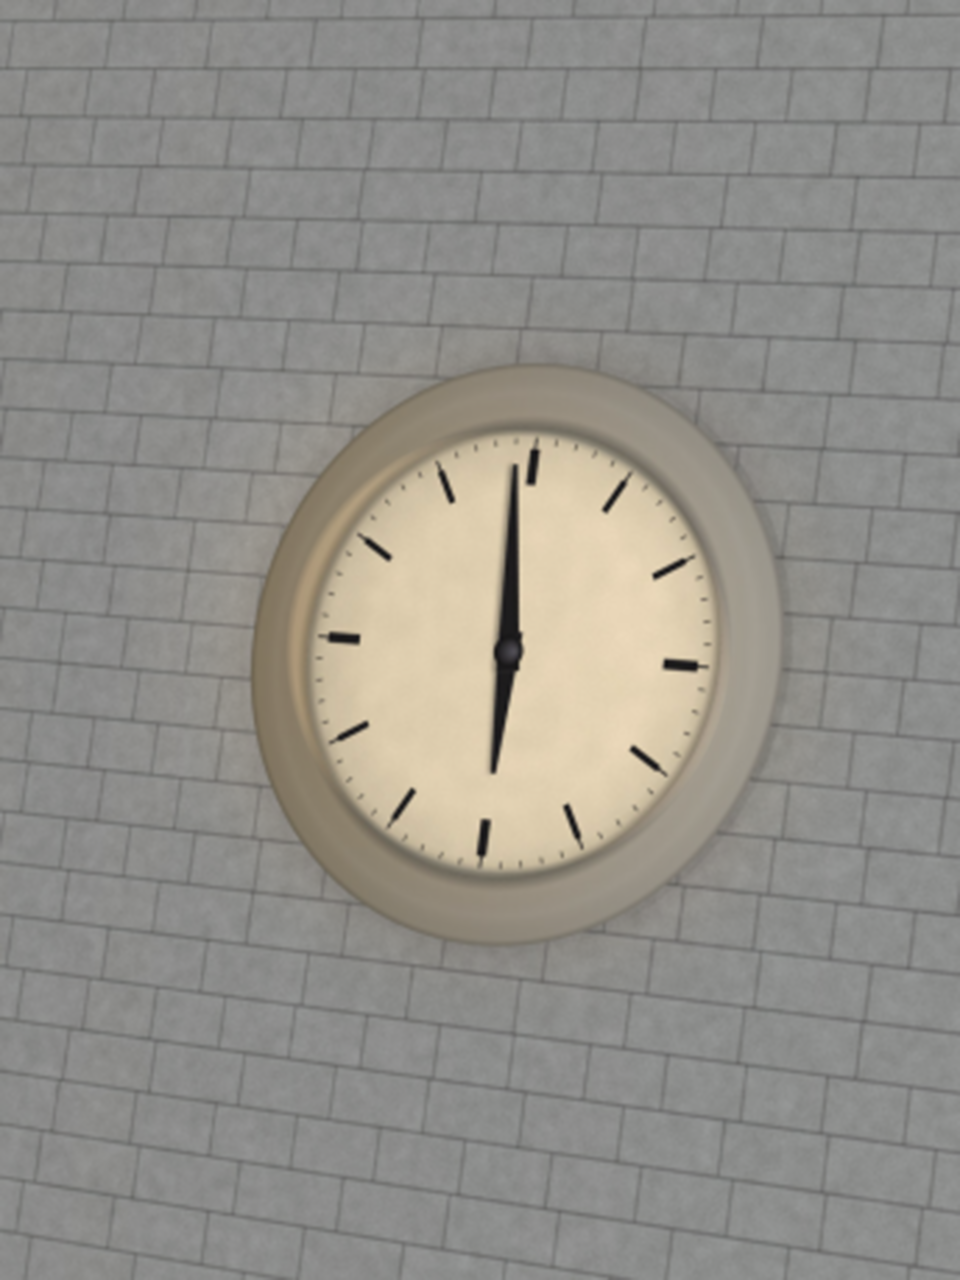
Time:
5.59
